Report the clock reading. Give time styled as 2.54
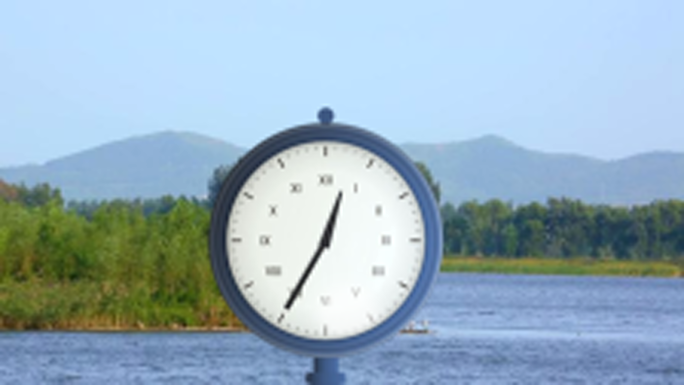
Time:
12.35
